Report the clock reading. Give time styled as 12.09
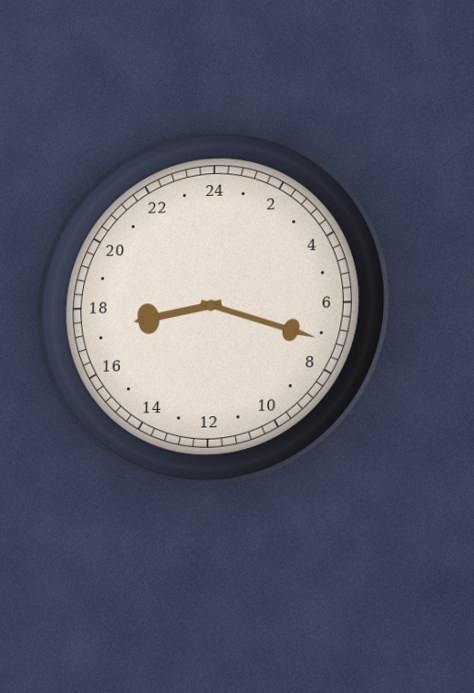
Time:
17.18
